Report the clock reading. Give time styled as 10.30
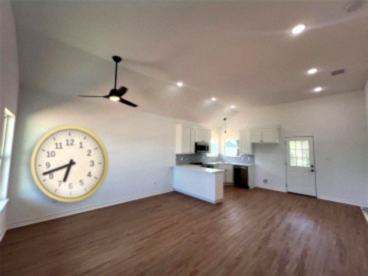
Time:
6.42
